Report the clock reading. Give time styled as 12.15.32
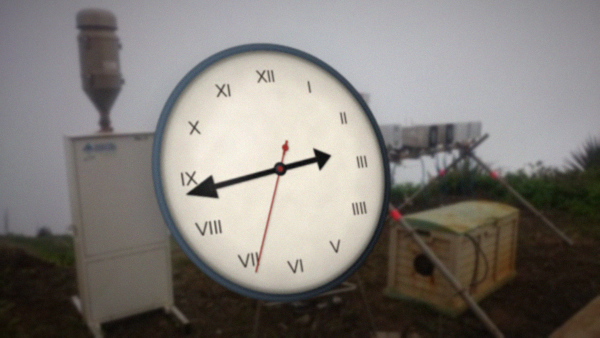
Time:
2.43.34
